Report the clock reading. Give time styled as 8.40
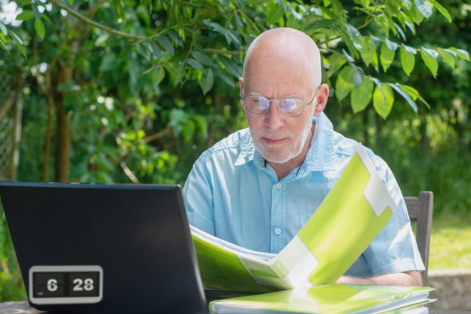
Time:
6.28
